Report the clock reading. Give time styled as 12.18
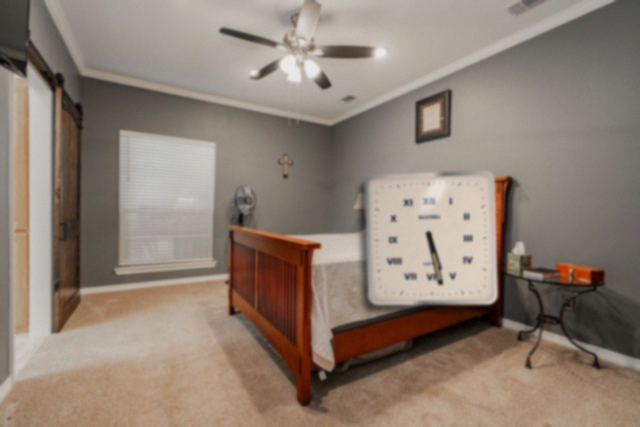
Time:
5.28
